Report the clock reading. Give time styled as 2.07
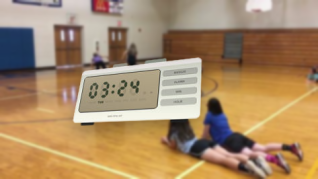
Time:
3.24
